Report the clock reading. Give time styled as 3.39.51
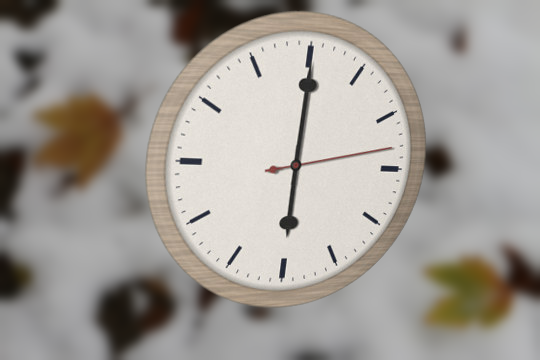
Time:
6.00.13
